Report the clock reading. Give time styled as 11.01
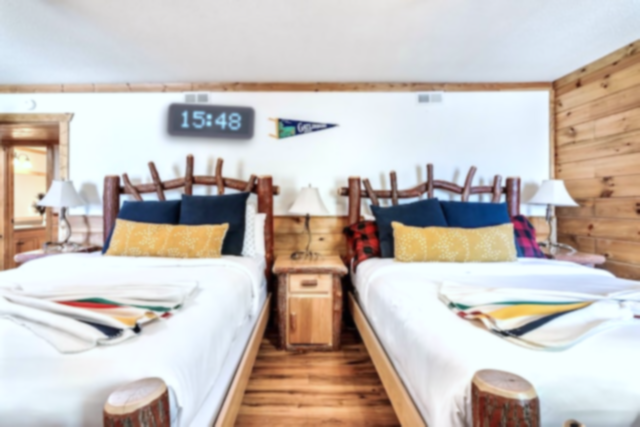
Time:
15.48
